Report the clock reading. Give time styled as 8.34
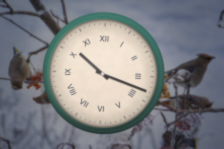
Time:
10.18
